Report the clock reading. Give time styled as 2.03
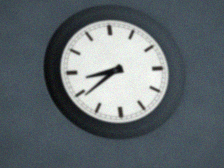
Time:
8.39
